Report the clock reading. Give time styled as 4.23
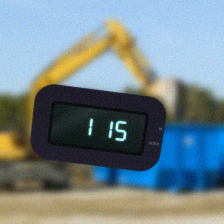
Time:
1.15
